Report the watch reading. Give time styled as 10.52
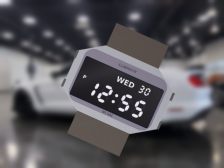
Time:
12.55
